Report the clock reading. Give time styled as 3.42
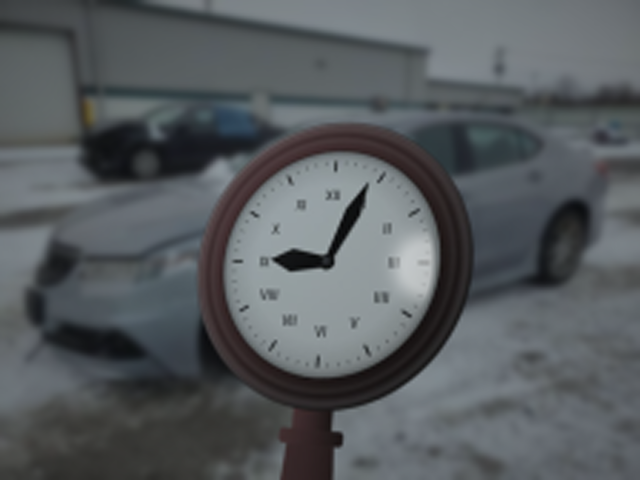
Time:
9.04
